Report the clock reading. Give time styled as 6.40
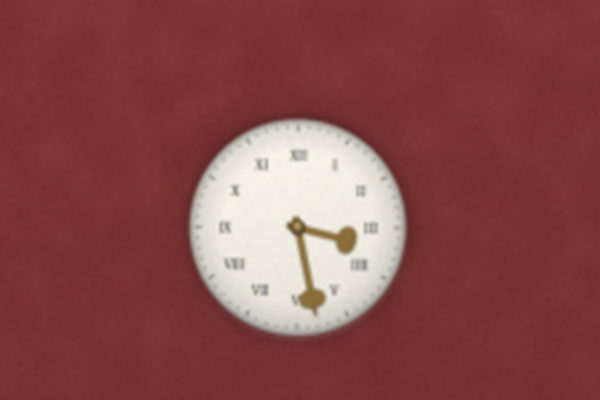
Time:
3.28
